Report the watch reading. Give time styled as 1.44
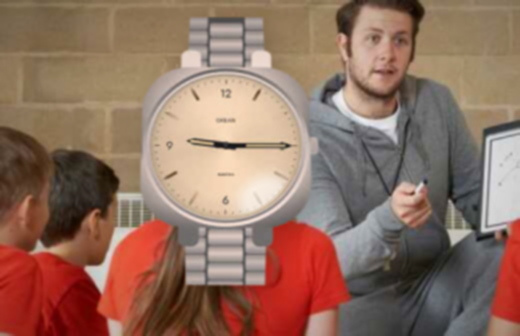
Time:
9.15
